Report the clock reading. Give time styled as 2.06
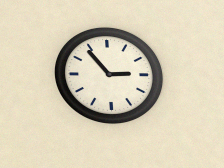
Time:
2.54
